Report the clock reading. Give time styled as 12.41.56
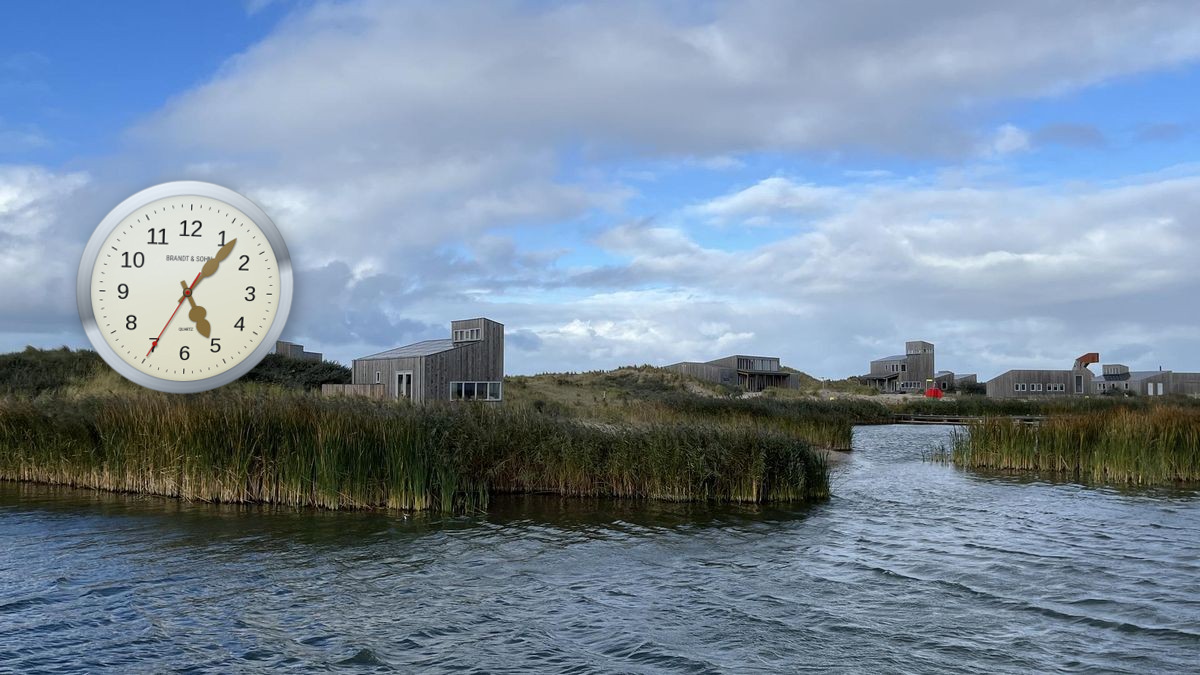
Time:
5.06.35
